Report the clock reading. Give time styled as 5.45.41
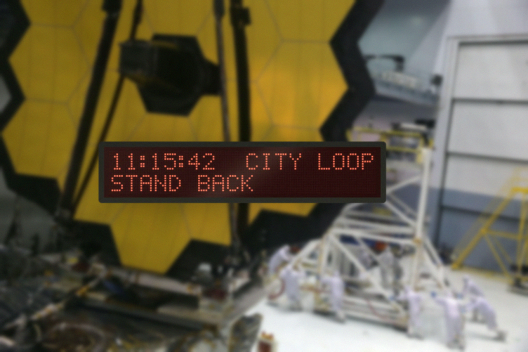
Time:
11.15.42
